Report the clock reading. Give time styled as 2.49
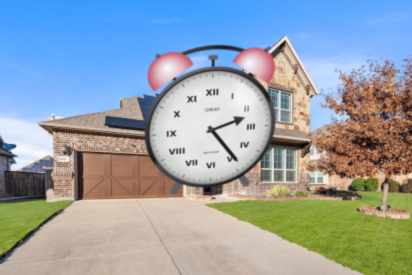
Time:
2.24
